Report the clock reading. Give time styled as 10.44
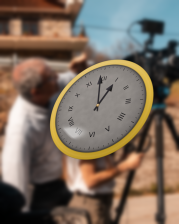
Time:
12.59
